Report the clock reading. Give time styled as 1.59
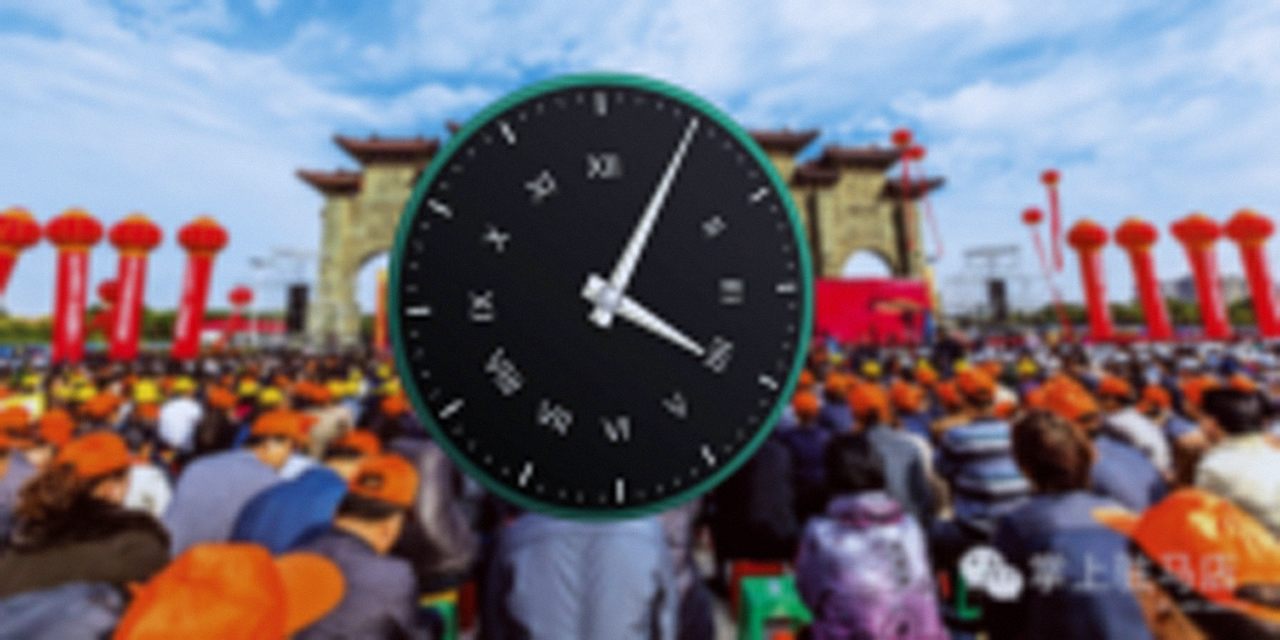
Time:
4.05
